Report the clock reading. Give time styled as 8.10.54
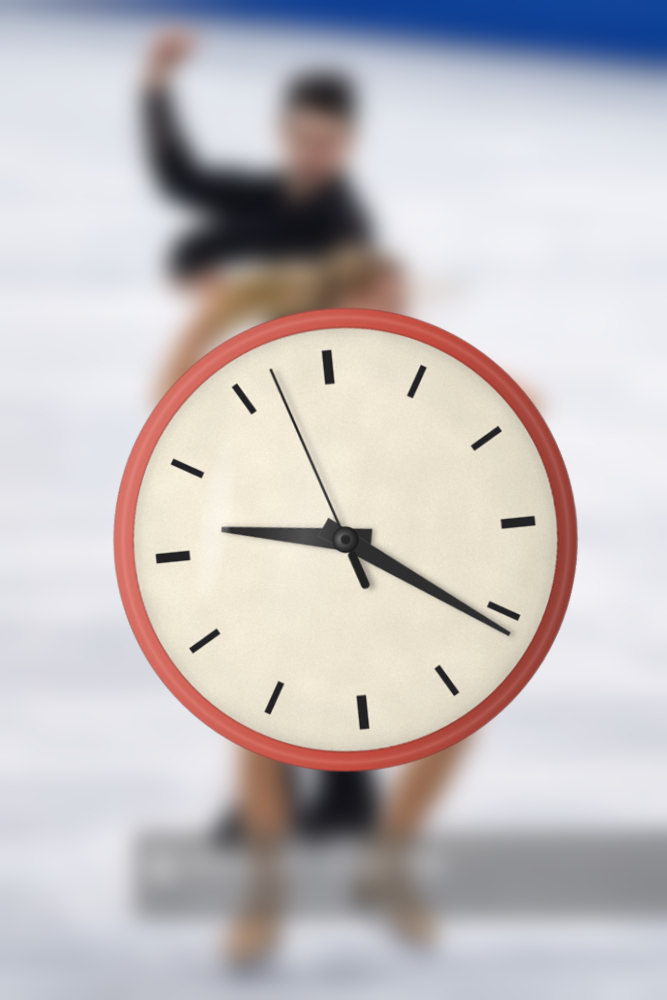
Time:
9.20.57
